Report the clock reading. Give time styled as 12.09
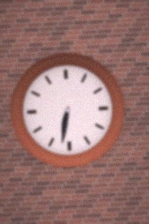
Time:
6.32
